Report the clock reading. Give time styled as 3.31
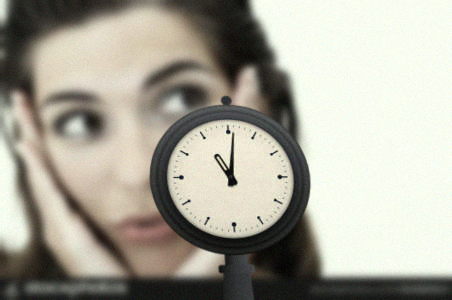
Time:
11.01
